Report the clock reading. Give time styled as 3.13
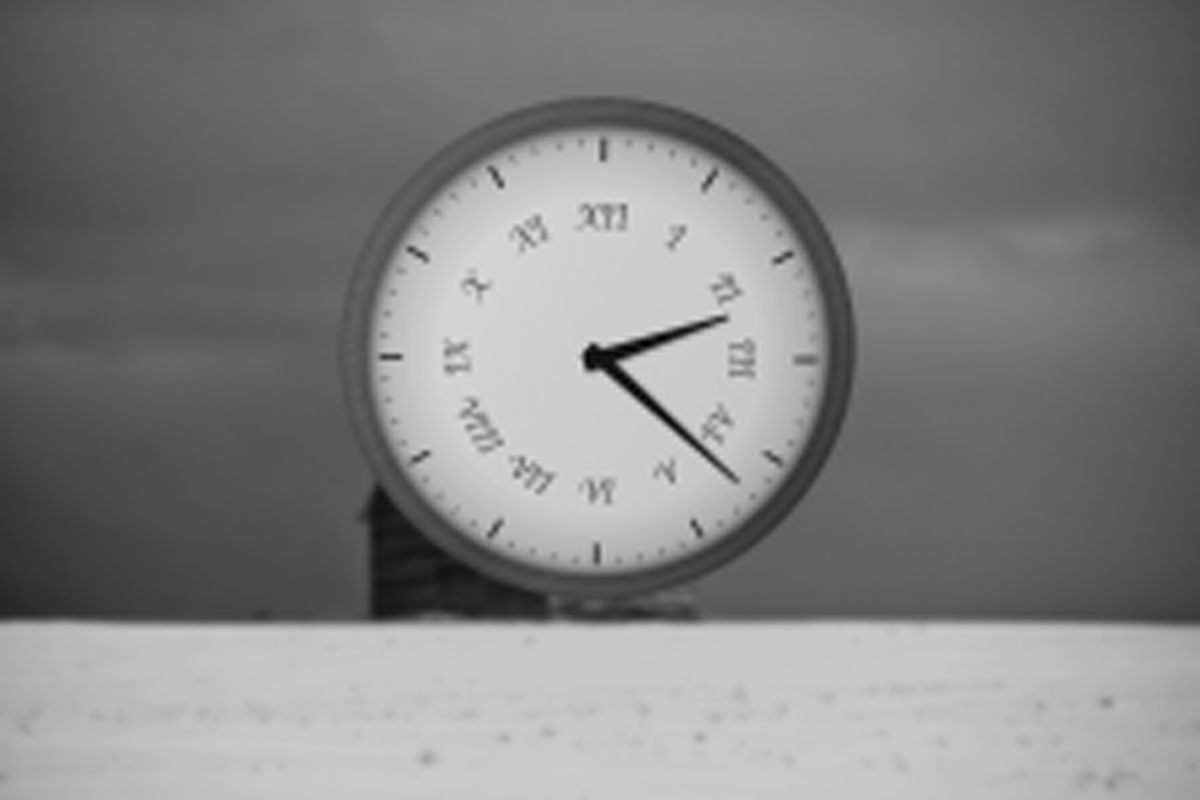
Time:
2.22
